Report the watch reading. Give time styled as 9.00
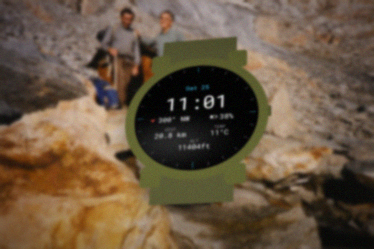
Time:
11.01
